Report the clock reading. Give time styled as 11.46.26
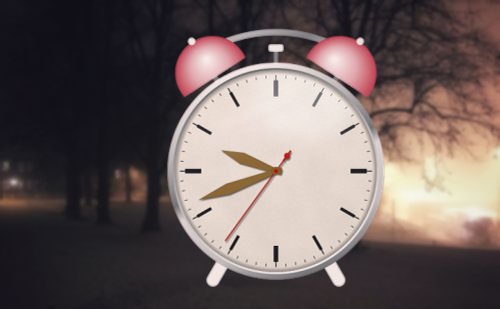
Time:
9.41.36
